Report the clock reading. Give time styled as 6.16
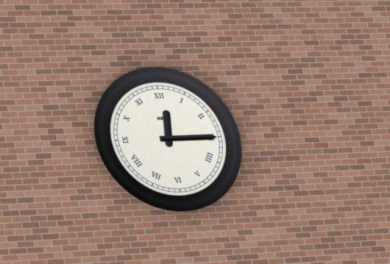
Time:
12.15
